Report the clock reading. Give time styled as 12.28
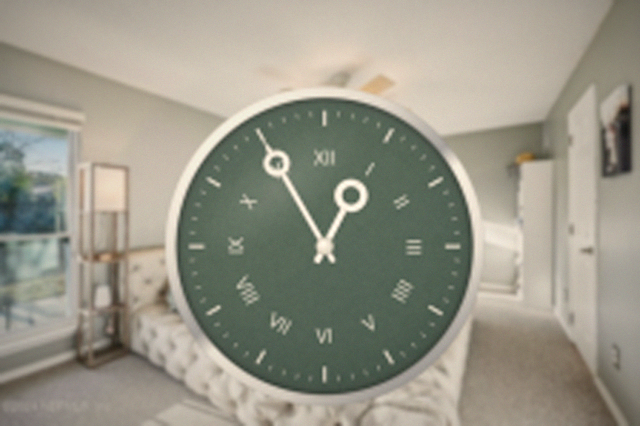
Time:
12.55
